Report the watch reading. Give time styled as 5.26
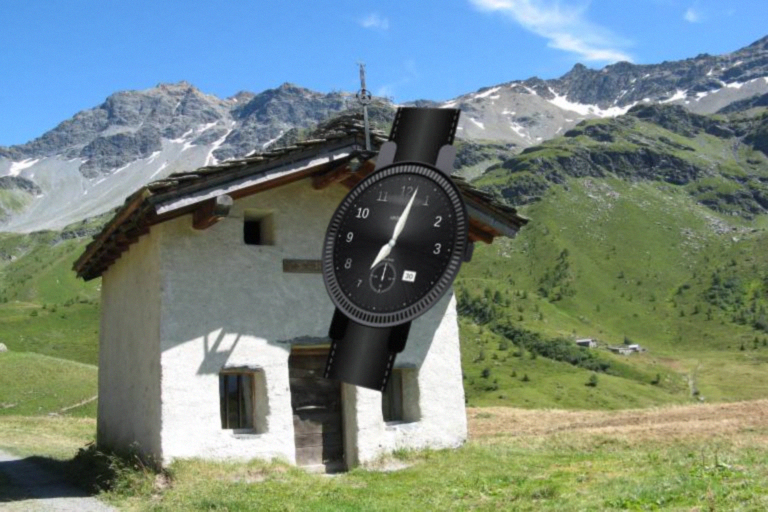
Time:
7.02
